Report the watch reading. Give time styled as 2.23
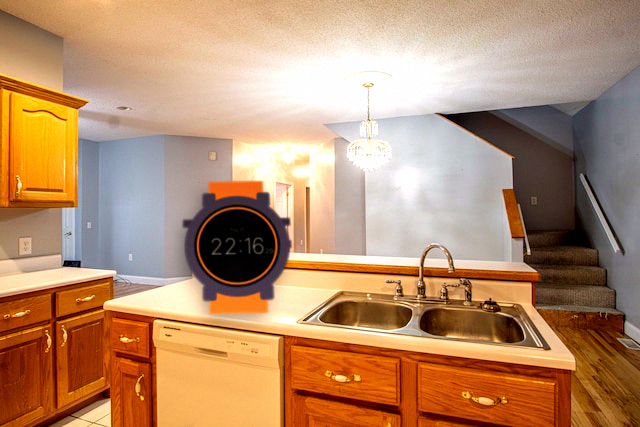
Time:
22.16
